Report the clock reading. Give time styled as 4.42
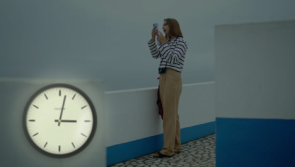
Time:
3.02
